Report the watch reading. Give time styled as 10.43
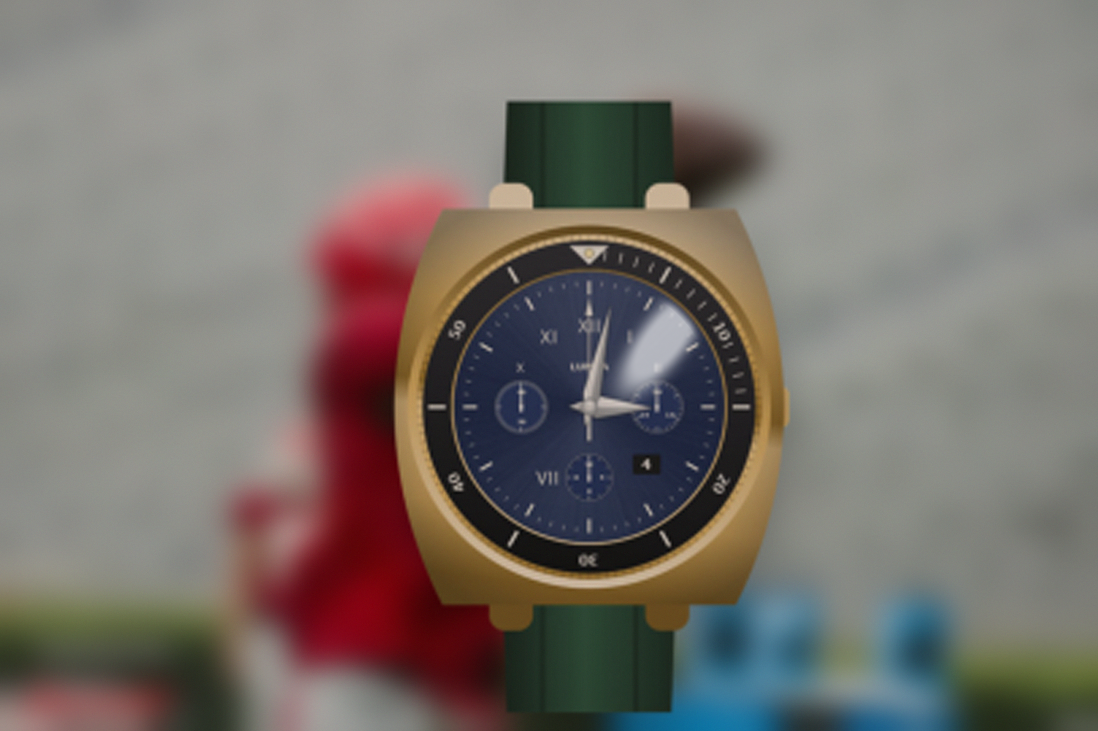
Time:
3.02
